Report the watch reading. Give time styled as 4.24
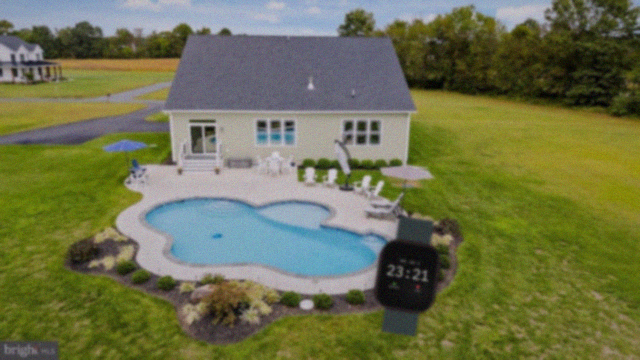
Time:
23.21
